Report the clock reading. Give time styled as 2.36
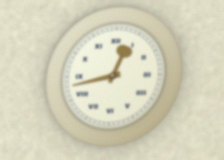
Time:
12.43
